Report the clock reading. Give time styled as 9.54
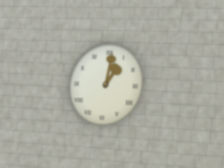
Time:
1.01
